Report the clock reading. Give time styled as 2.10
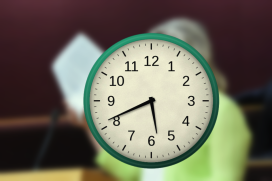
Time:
5.41
